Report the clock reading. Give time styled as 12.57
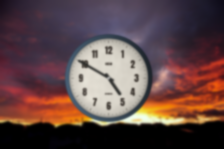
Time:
4.50
